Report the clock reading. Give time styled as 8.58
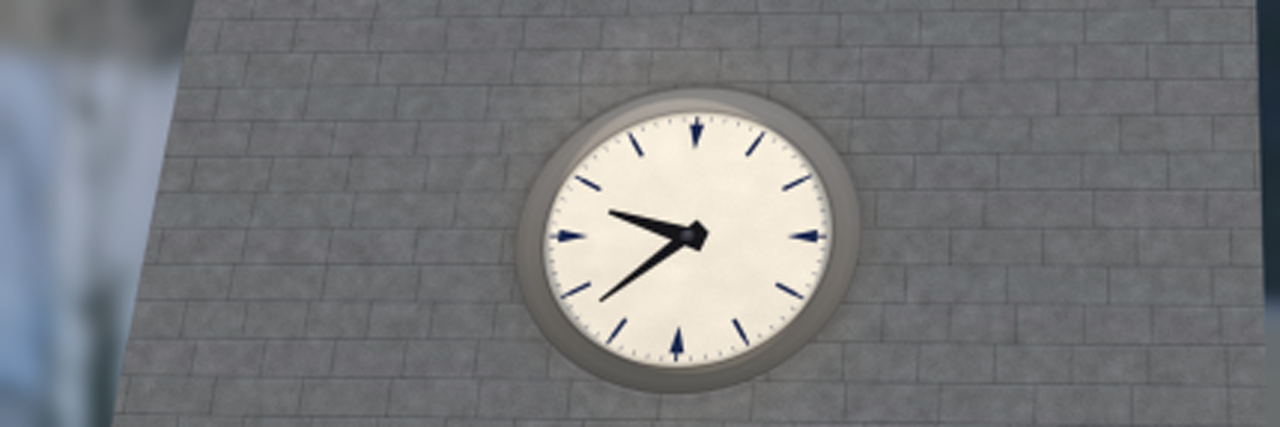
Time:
9.38
